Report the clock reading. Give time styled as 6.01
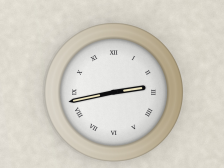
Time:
2.43
